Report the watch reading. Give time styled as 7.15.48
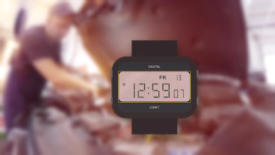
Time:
12.59.07
